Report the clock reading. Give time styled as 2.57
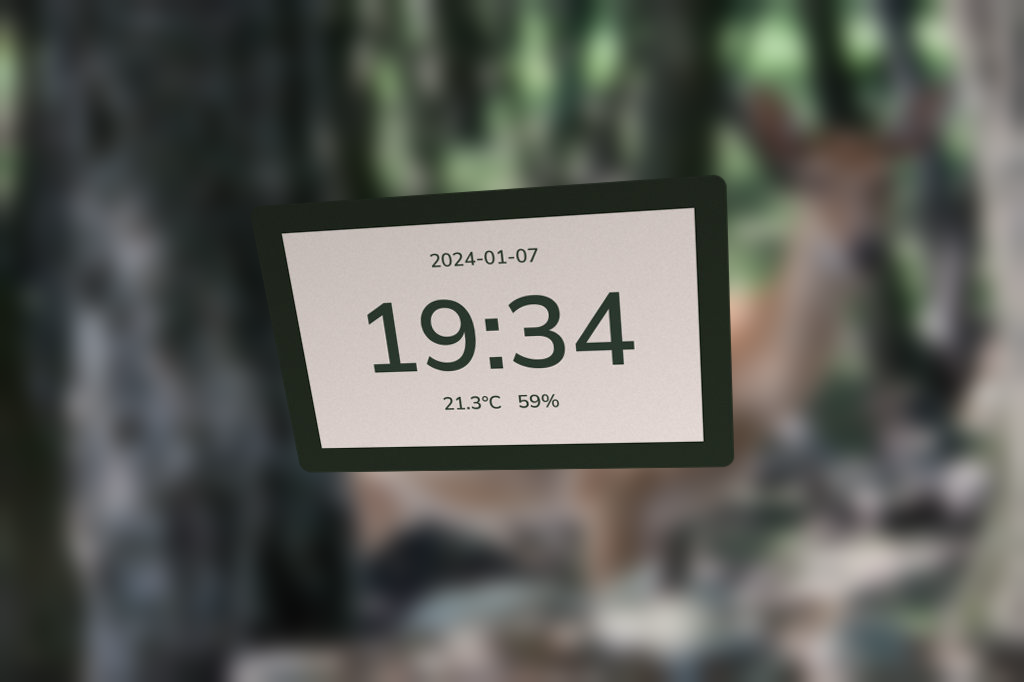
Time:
19.34
